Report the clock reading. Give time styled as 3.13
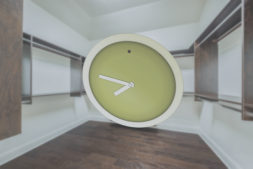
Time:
7.47
